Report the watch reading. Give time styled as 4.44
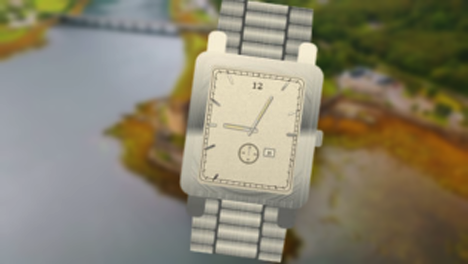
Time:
9.04
